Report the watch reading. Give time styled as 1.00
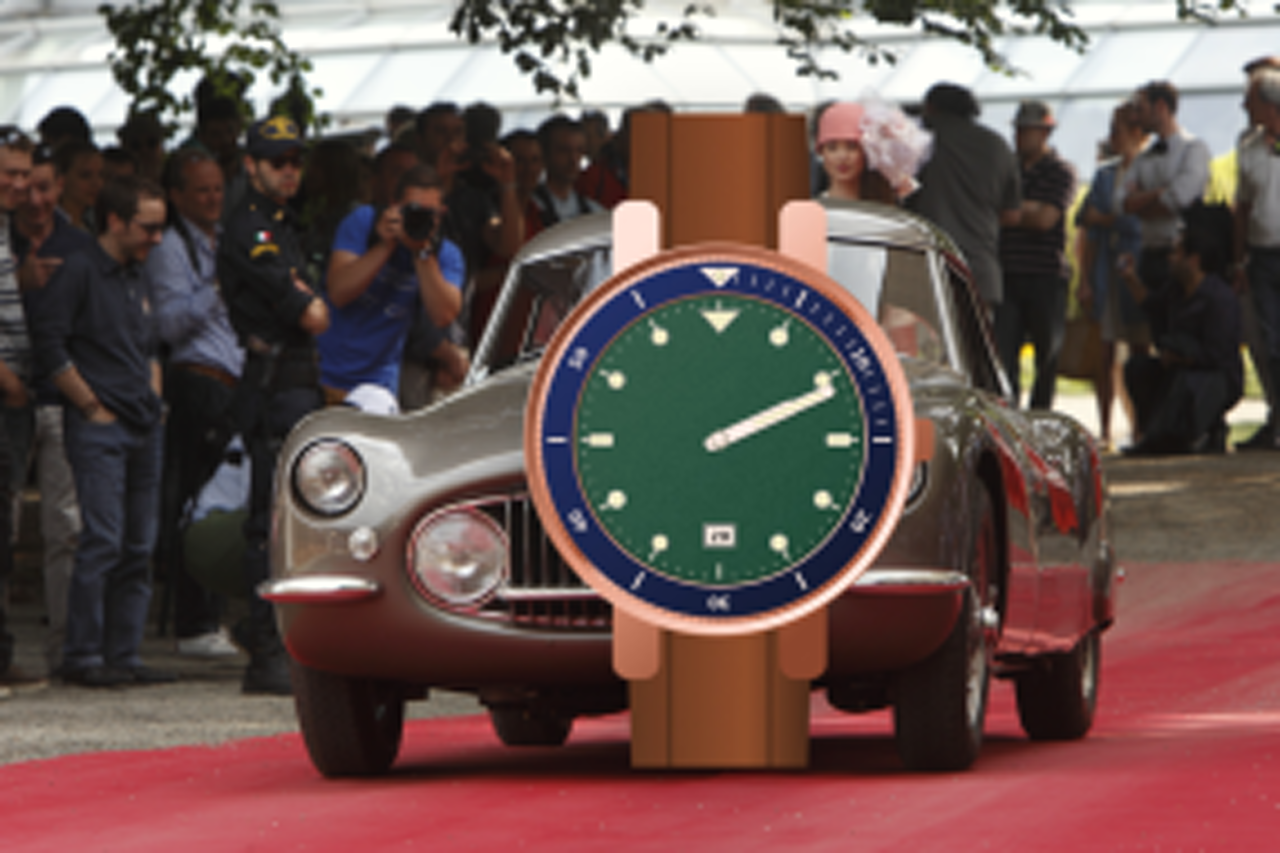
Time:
2.11
